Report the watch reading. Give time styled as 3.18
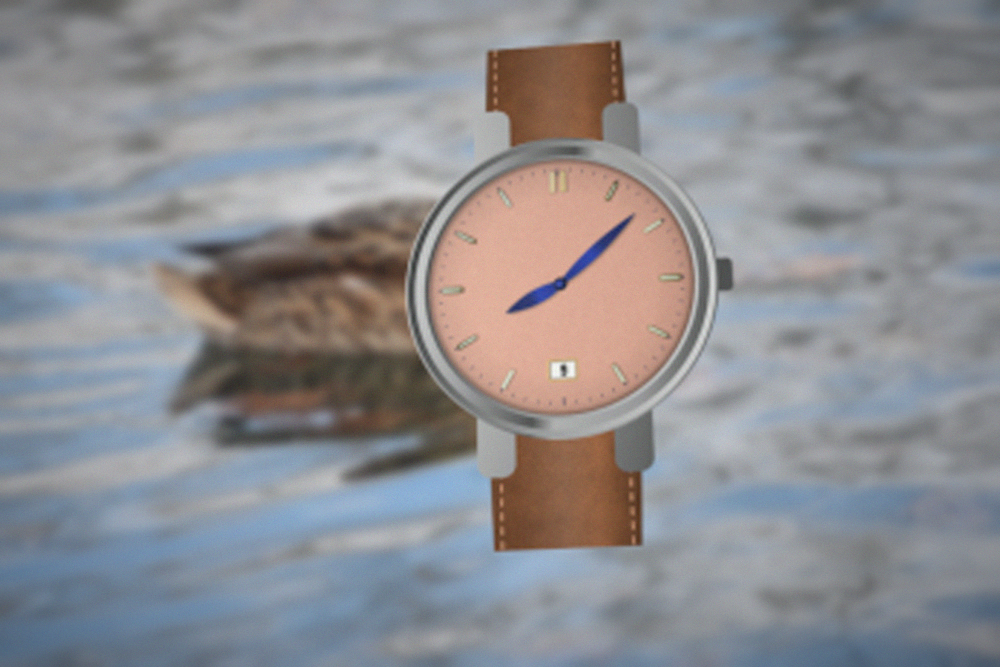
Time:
8.08
